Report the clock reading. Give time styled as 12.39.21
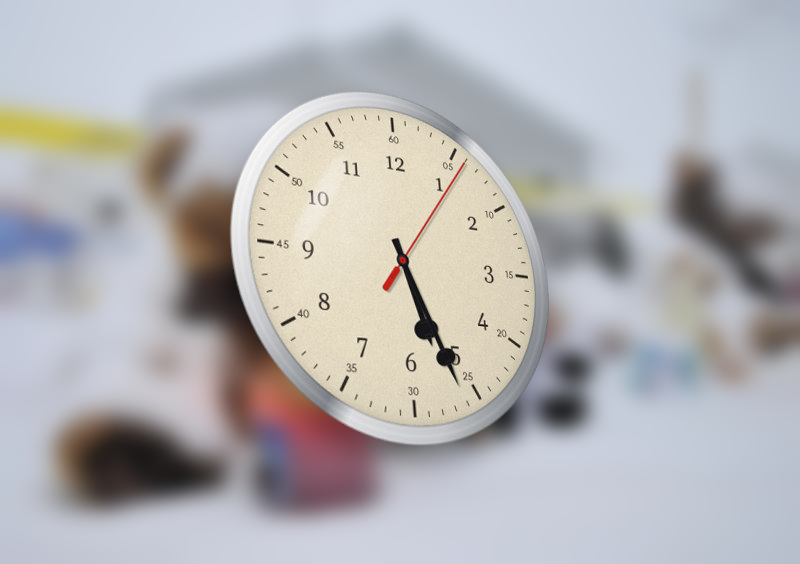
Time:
5.26.06
